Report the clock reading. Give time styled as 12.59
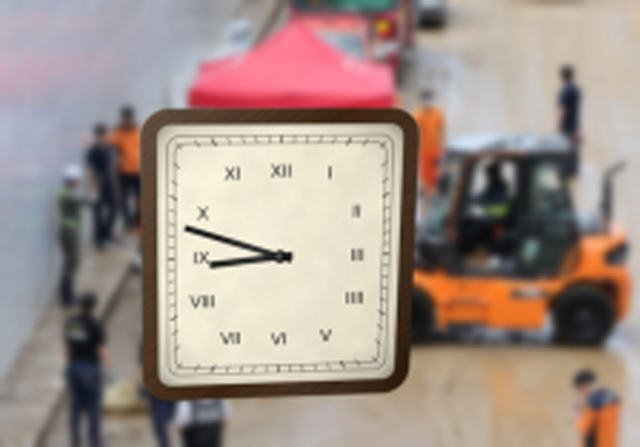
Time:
8.48
